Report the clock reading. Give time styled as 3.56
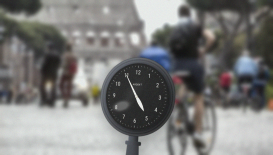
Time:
4.55
